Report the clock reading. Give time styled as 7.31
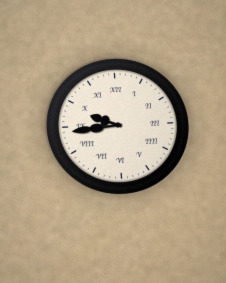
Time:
9.44
